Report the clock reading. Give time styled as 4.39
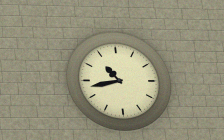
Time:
10.43
